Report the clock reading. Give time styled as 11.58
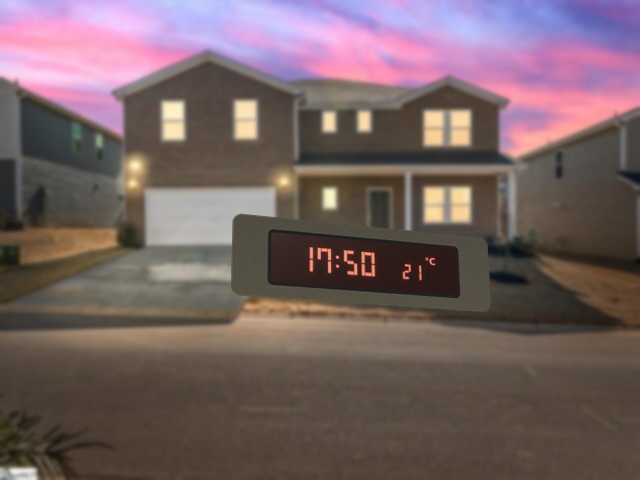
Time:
17.50
